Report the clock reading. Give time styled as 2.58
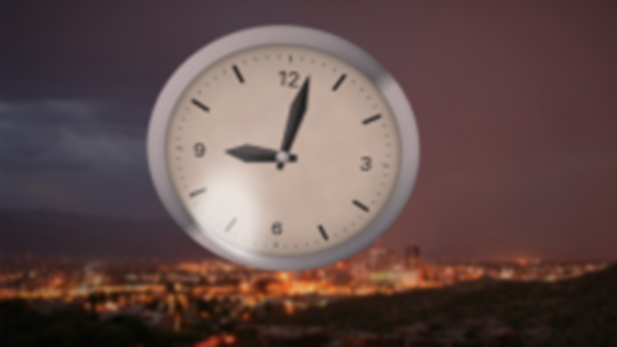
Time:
9.02
